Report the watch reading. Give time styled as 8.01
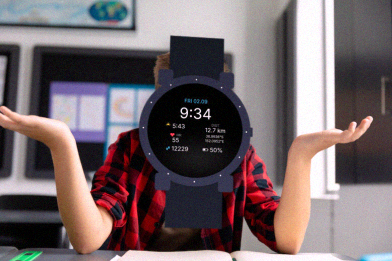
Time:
9.34
